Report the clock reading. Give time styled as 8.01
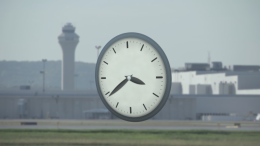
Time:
3.39
